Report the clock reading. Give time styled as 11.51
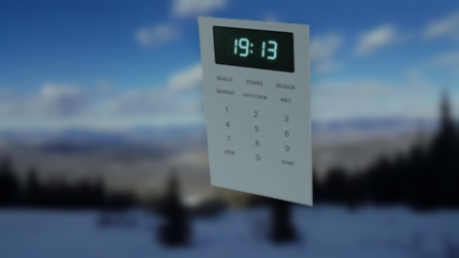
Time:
19.13
